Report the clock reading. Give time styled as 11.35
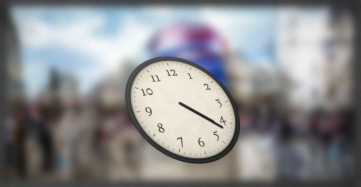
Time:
4.22
